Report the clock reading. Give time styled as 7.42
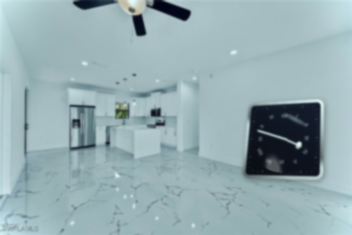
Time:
3.48
